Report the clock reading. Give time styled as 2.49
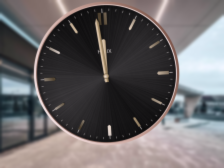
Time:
11.59
